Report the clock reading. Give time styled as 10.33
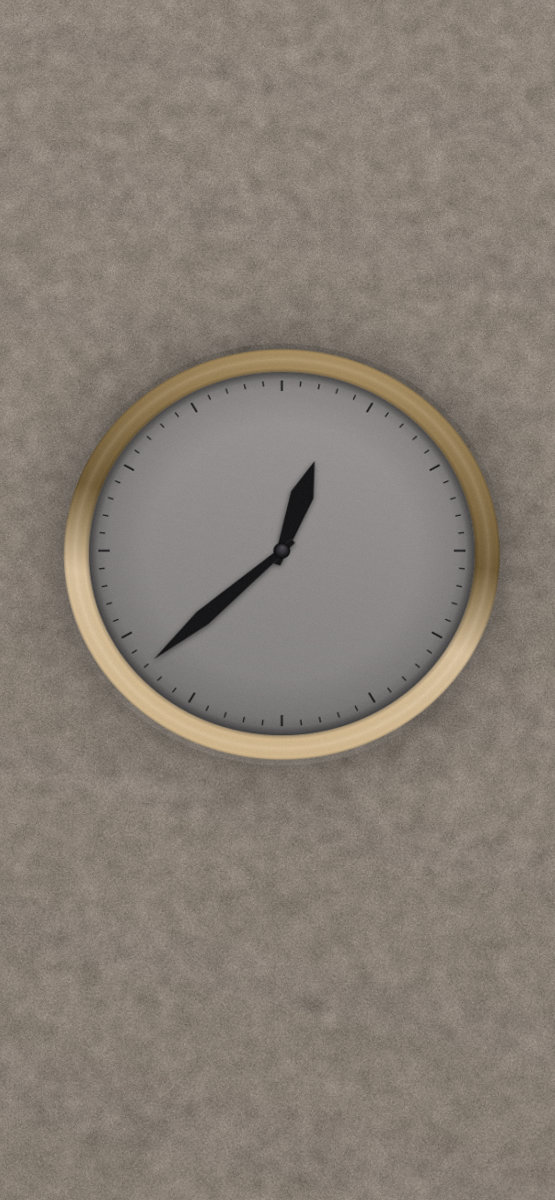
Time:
12.38
